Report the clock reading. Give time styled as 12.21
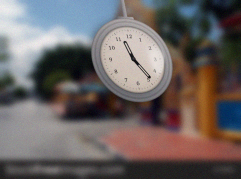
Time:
11.24
